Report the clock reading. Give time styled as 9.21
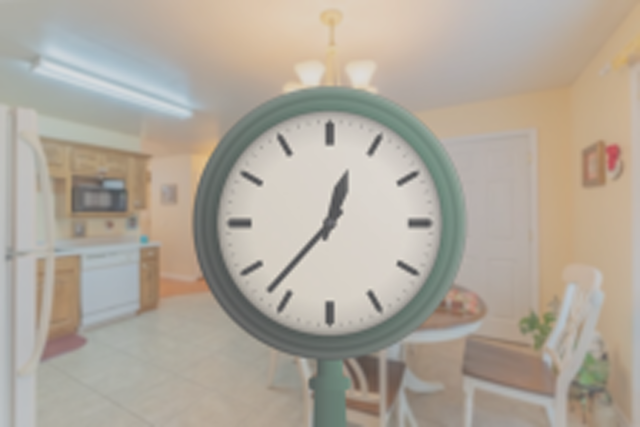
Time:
12.37
